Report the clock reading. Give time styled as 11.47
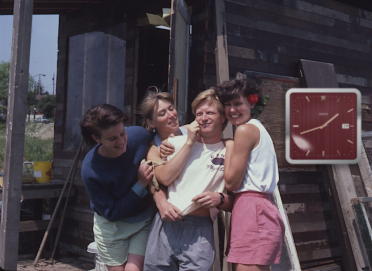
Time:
1.42
